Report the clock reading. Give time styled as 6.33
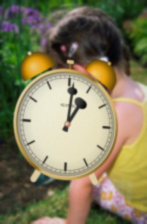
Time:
1.01
